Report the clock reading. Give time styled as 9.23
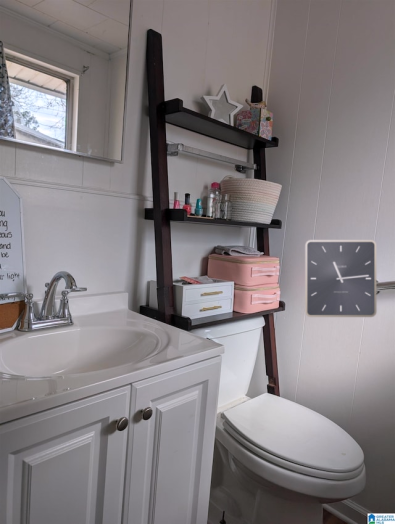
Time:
11.14
